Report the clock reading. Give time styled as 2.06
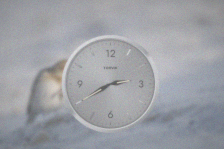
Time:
2.40
